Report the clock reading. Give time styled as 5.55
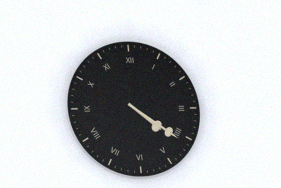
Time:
4.21
